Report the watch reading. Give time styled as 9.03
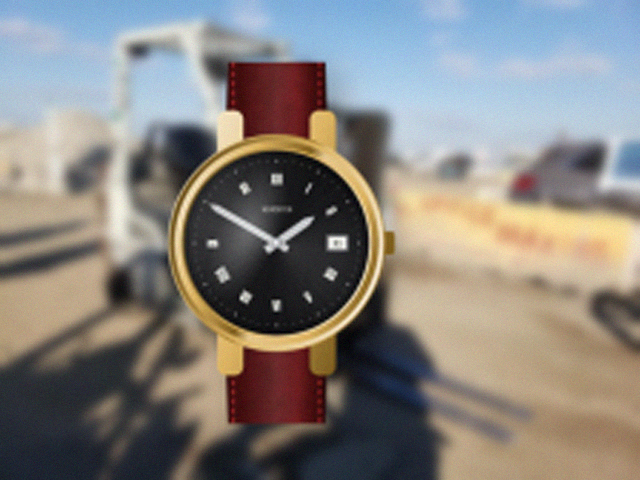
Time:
1.50
